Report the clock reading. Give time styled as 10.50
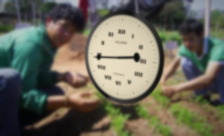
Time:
2.44
